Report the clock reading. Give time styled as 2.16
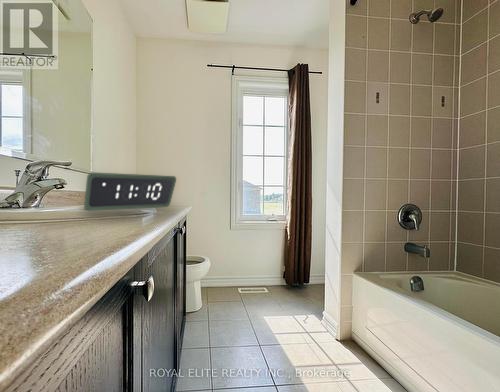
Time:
11.10
